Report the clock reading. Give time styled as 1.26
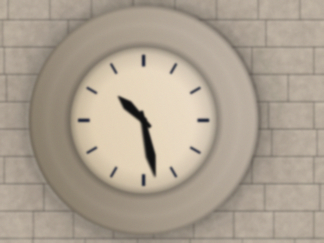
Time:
10.28
